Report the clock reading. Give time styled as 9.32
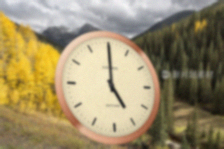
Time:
5.00
